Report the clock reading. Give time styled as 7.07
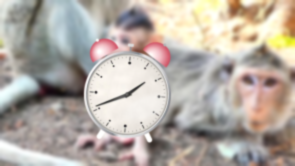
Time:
1.41
